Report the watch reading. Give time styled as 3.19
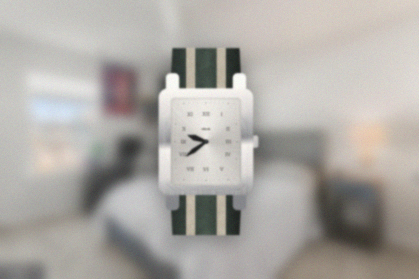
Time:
9.39
